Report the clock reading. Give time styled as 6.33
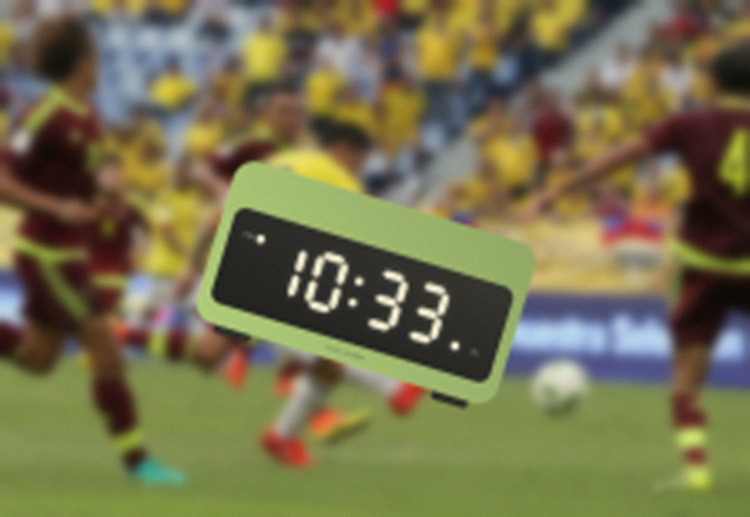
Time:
10.33
